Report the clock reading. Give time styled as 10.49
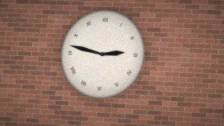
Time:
2.47
